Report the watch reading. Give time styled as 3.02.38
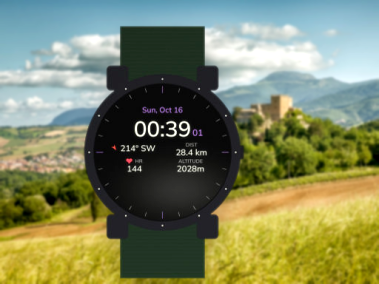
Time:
0.39.01
